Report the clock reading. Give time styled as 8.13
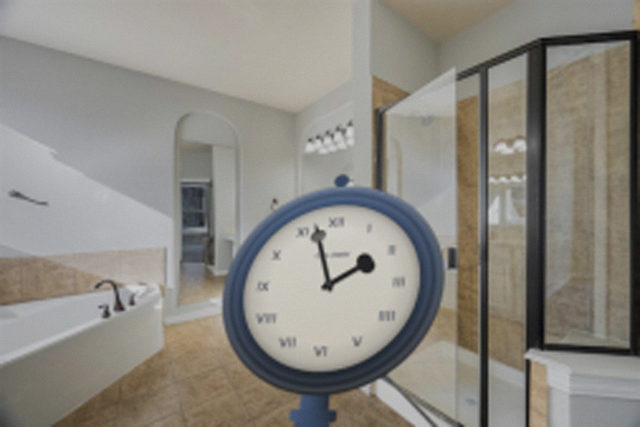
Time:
1.57
